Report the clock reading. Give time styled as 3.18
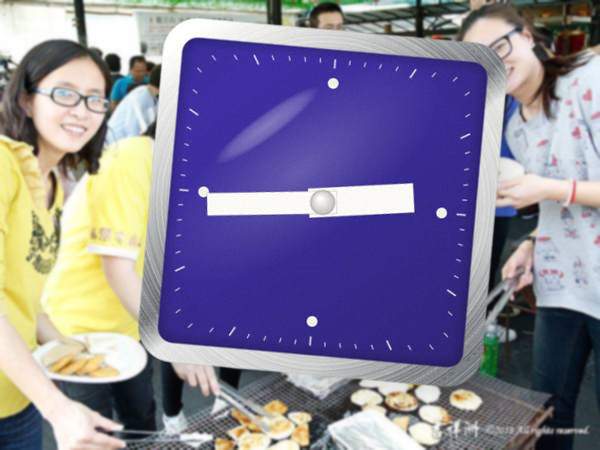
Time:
2.44
